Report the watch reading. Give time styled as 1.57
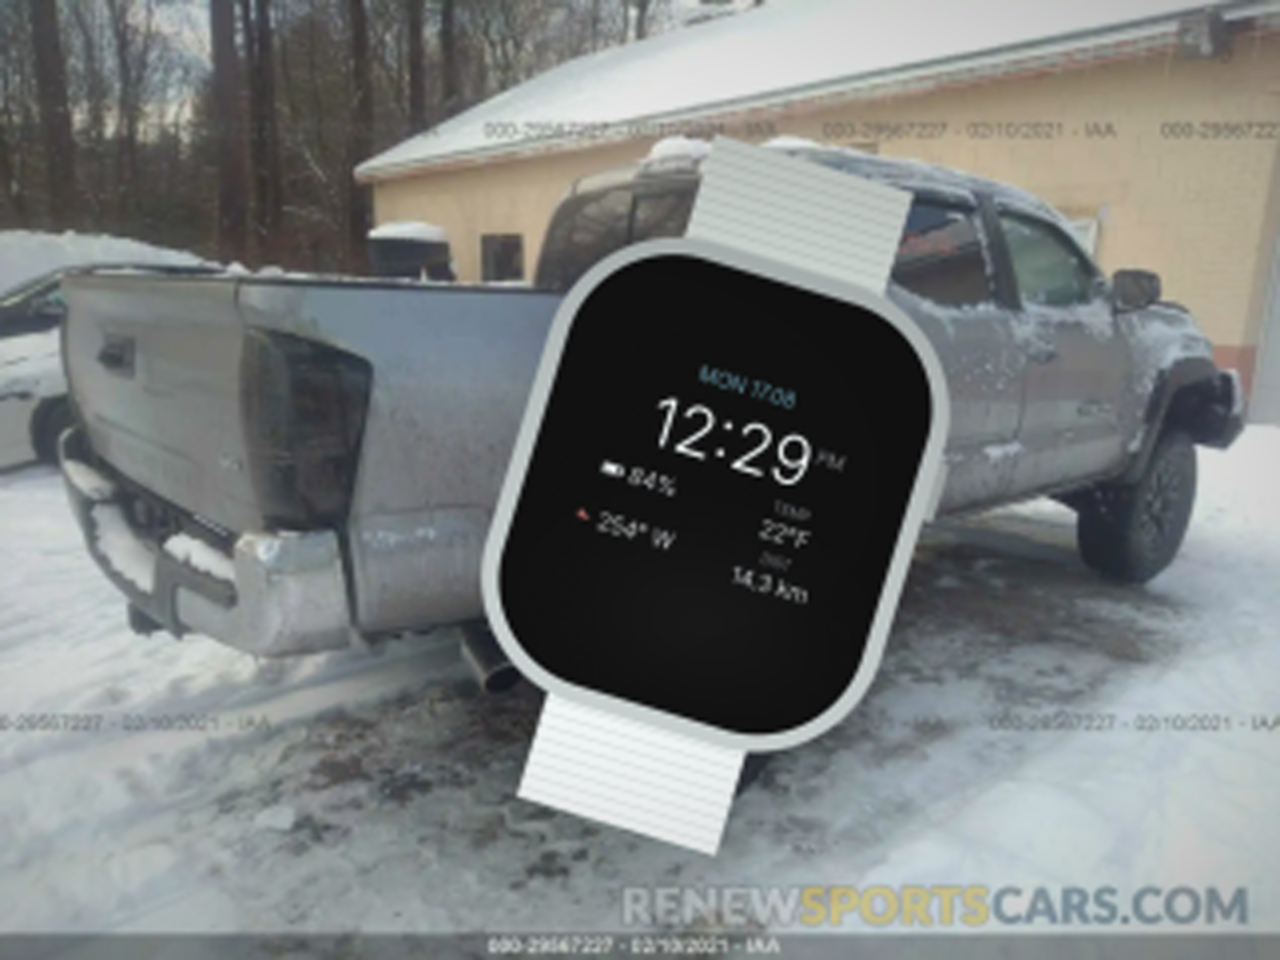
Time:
12.29
